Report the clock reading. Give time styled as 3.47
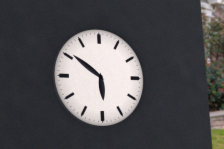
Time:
5.51
